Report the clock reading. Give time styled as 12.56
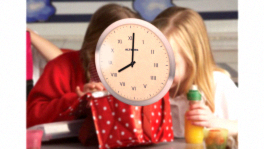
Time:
8.01
